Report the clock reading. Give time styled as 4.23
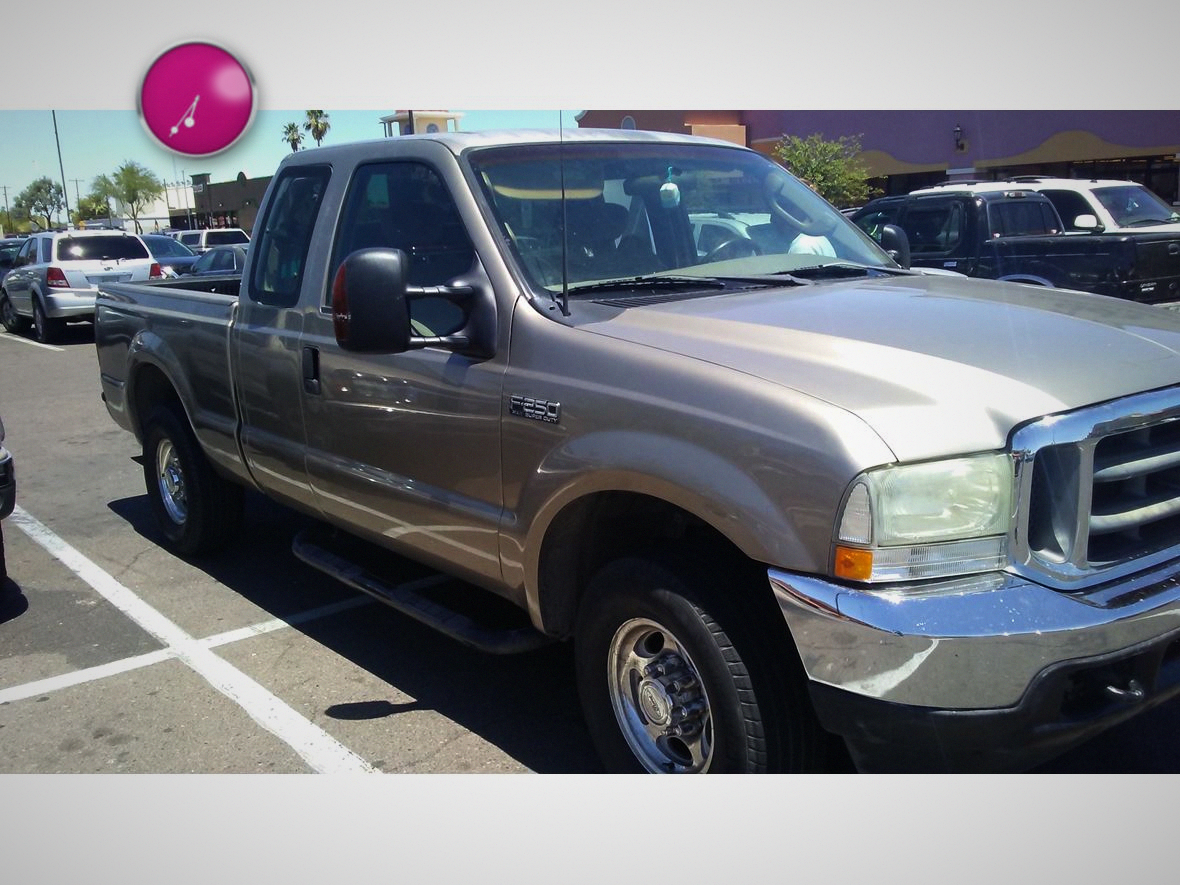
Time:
6.36
